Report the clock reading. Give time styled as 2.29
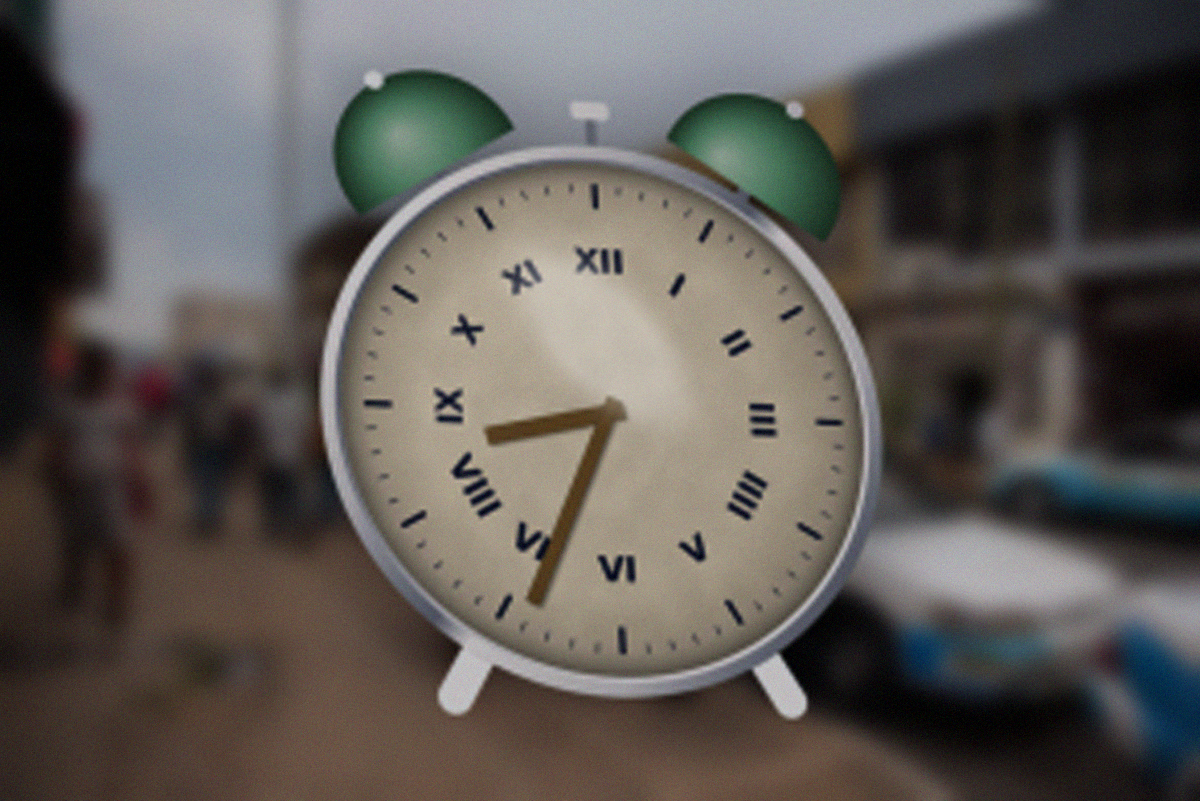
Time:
8.34
